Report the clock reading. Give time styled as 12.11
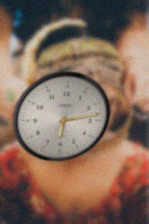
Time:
6.13
